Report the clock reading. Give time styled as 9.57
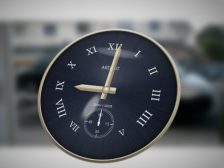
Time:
9.01
